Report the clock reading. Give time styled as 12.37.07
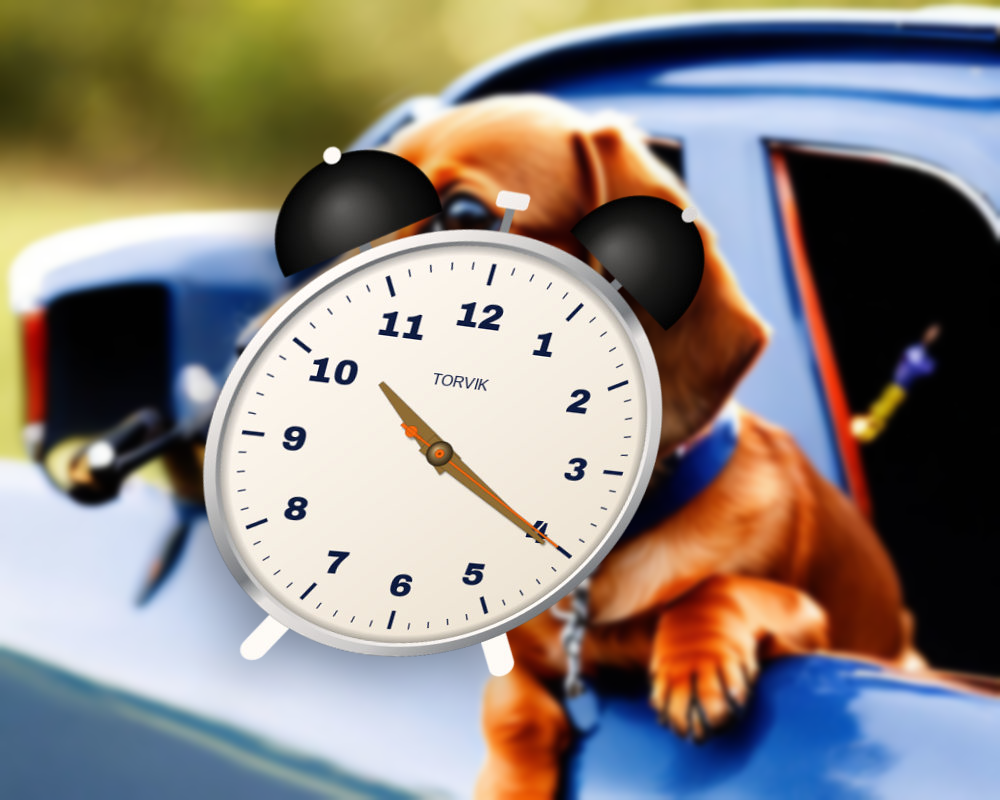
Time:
10.20.20
